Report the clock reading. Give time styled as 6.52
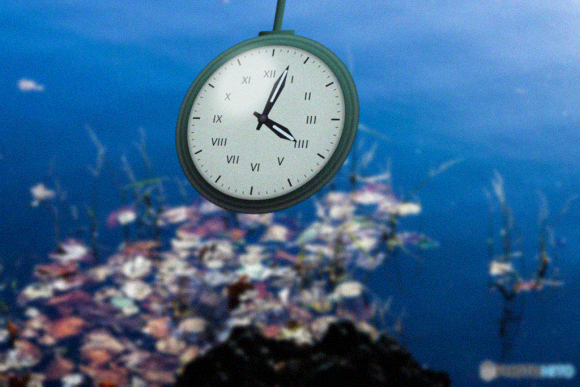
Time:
4.03
